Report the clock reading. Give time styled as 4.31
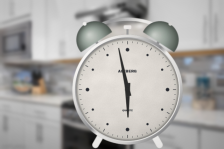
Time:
5.58
